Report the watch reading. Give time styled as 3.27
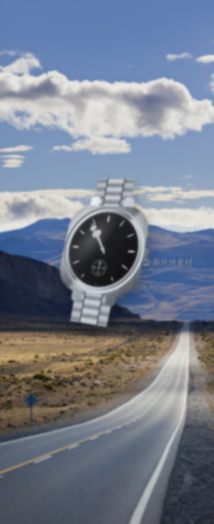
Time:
10.54
